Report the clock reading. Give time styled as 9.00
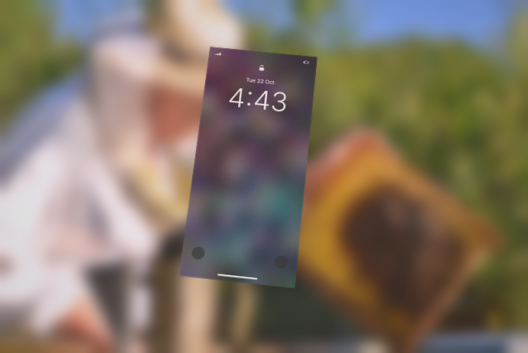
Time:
4.43
